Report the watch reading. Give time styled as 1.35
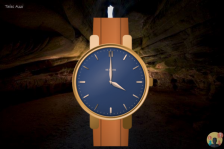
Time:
4.00
